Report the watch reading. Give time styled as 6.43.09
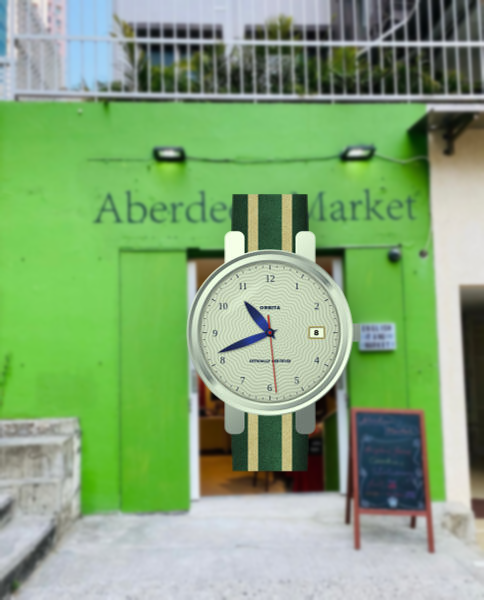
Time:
10.41.29
